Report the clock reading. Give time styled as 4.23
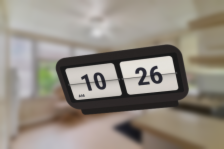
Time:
10.26
